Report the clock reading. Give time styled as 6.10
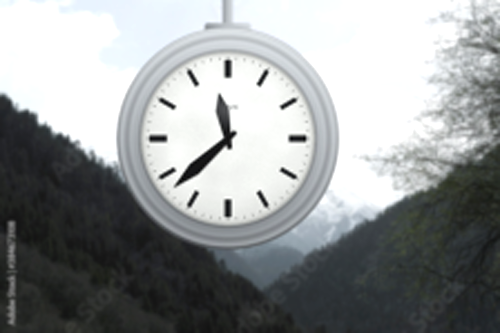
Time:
11.38
